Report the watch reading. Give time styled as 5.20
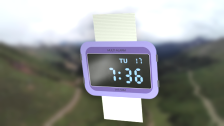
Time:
7.36
